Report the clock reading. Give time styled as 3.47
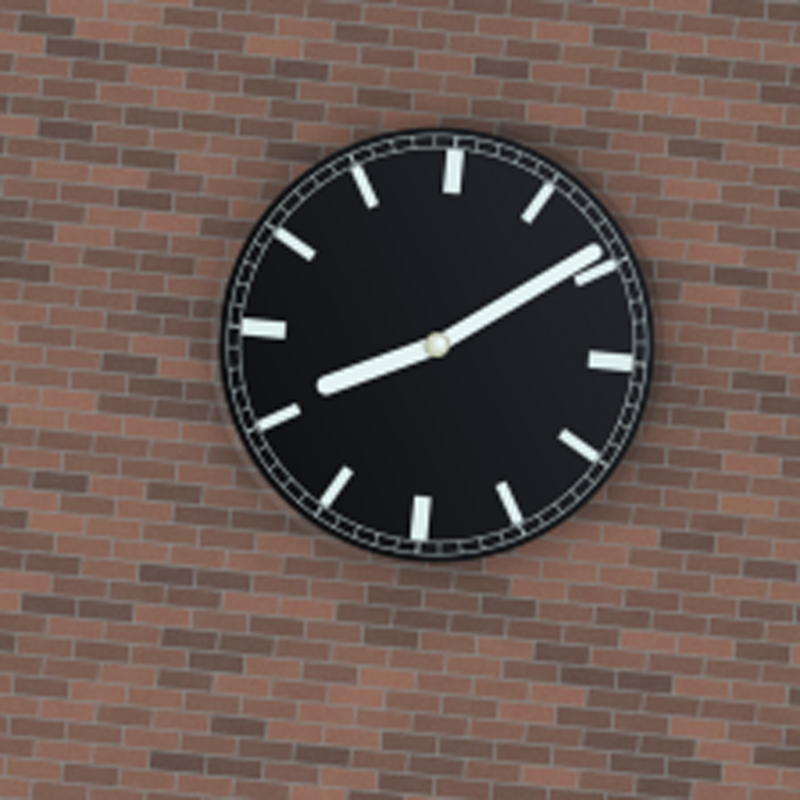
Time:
8.09
